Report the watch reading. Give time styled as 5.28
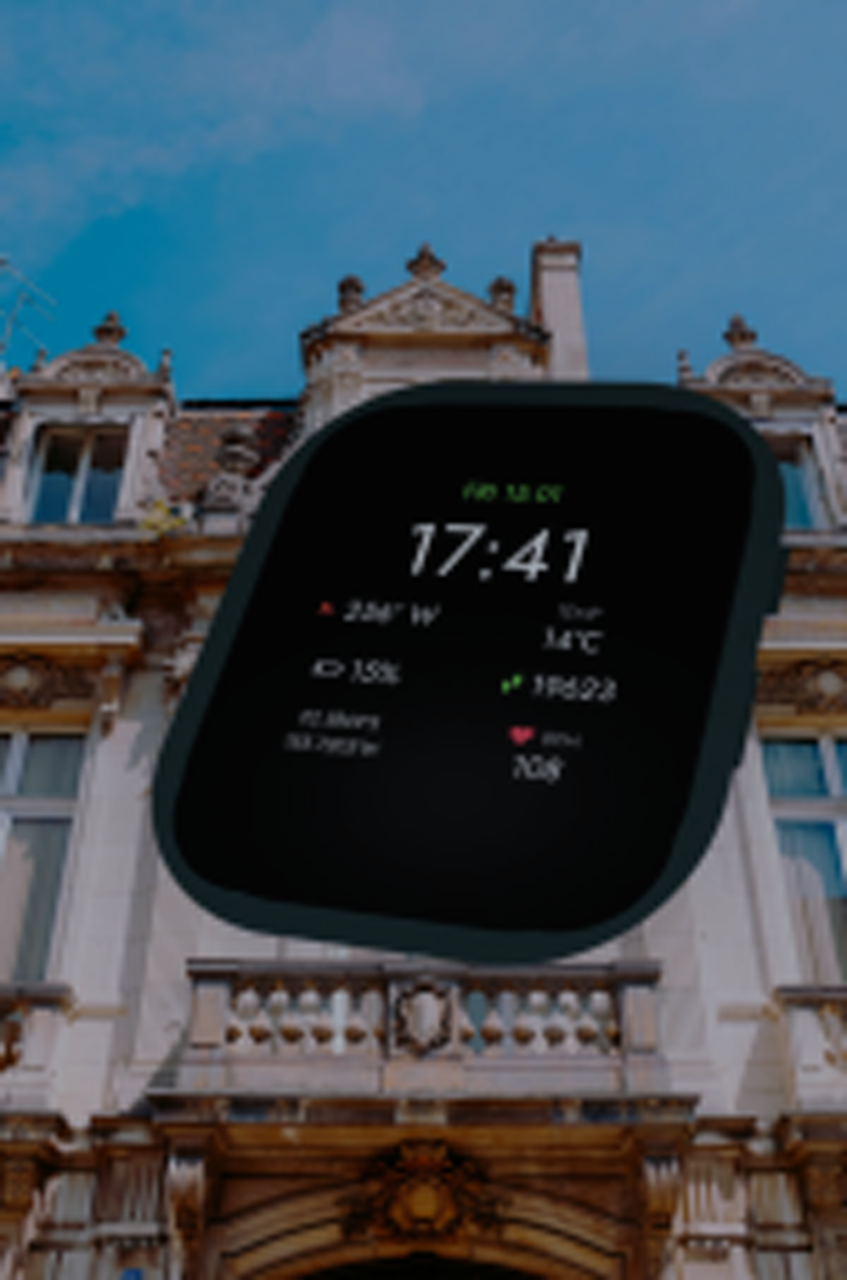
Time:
17.41
